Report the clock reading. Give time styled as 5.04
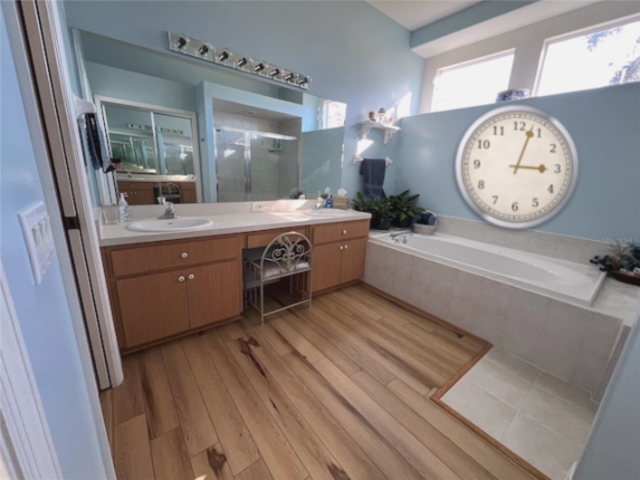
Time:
3.03
